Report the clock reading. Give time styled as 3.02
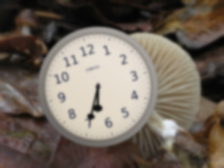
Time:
6.35
